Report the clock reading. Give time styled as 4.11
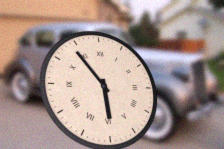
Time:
5.54
